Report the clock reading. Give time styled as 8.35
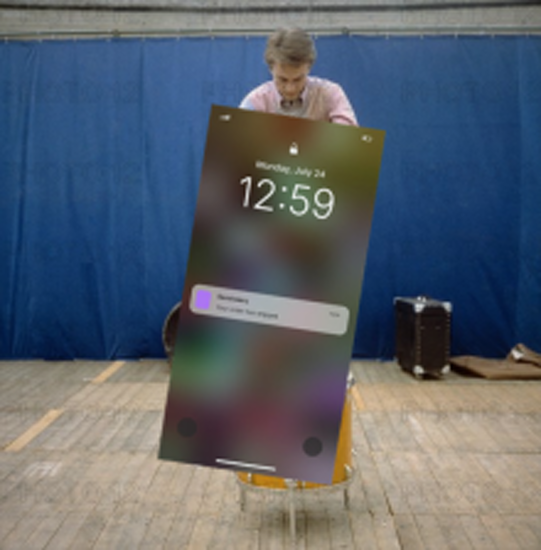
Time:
12.59
